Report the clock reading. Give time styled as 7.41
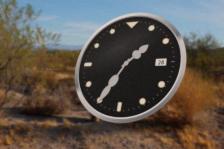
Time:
1.35
